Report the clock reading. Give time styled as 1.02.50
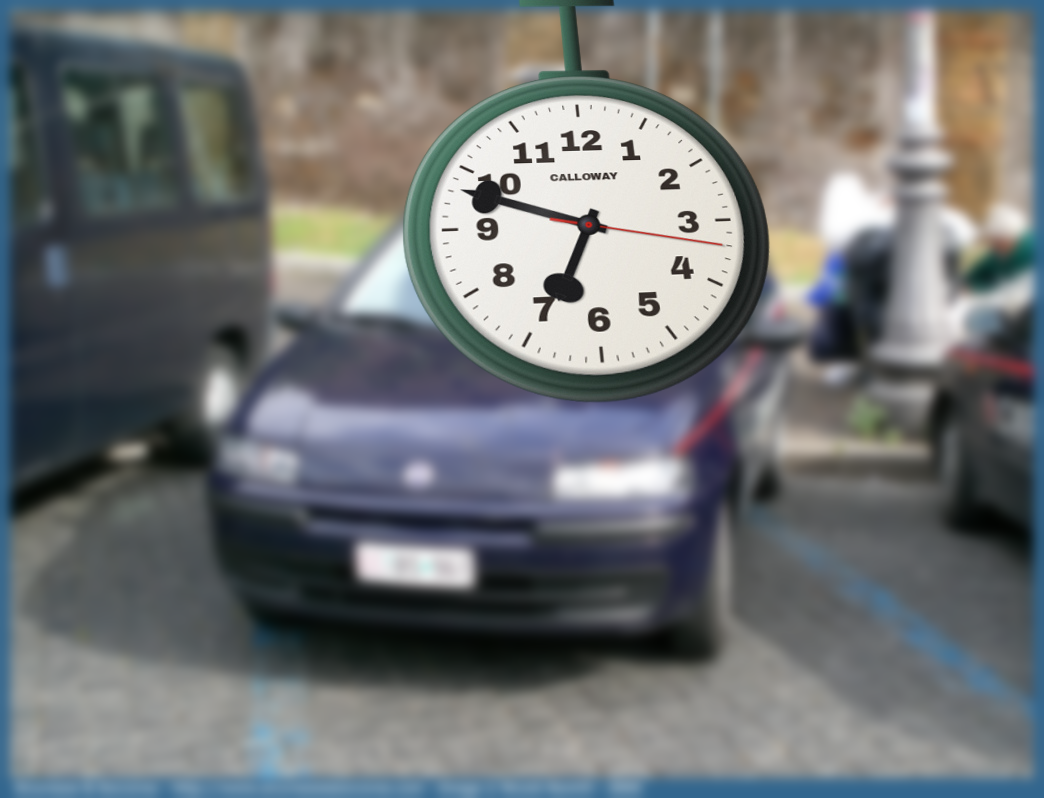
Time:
6.48.17
